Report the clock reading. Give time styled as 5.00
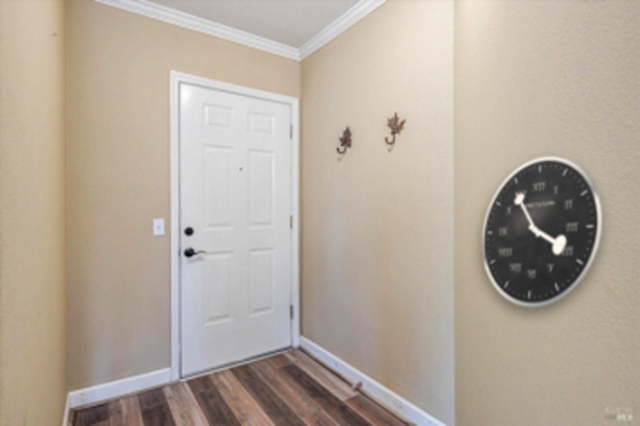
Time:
3.54
